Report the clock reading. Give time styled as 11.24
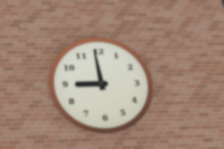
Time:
8.59
